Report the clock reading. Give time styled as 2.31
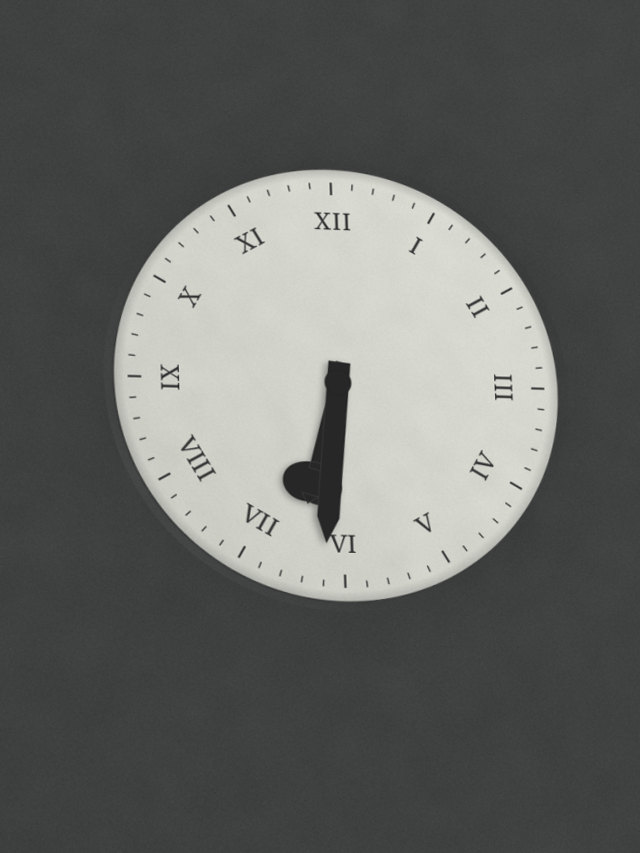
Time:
6.31
